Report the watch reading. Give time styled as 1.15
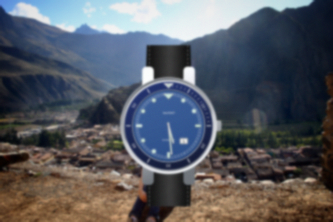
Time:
5.29
